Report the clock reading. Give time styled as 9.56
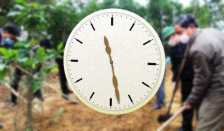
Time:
11.28
